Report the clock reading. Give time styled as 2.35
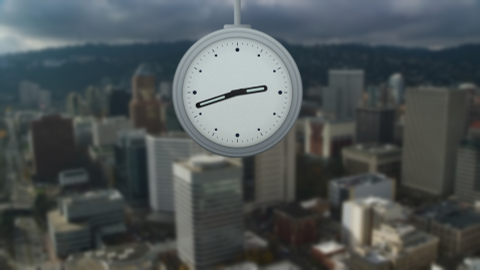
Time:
2.42
